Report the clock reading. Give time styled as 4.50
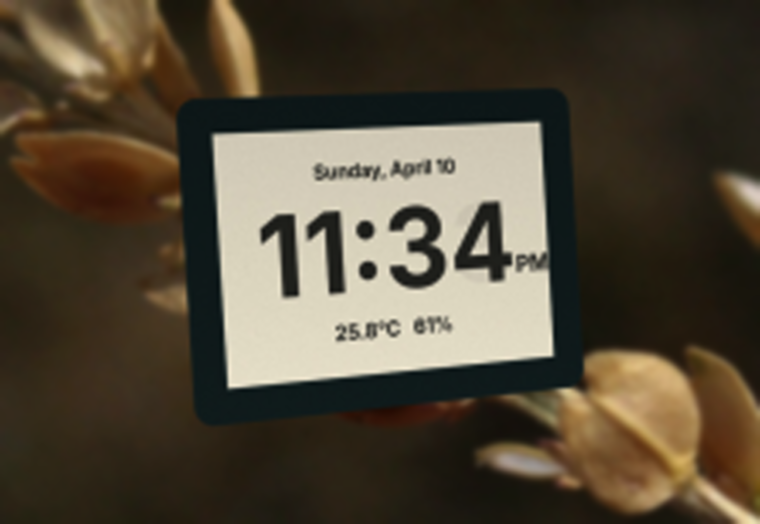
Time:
11.34
